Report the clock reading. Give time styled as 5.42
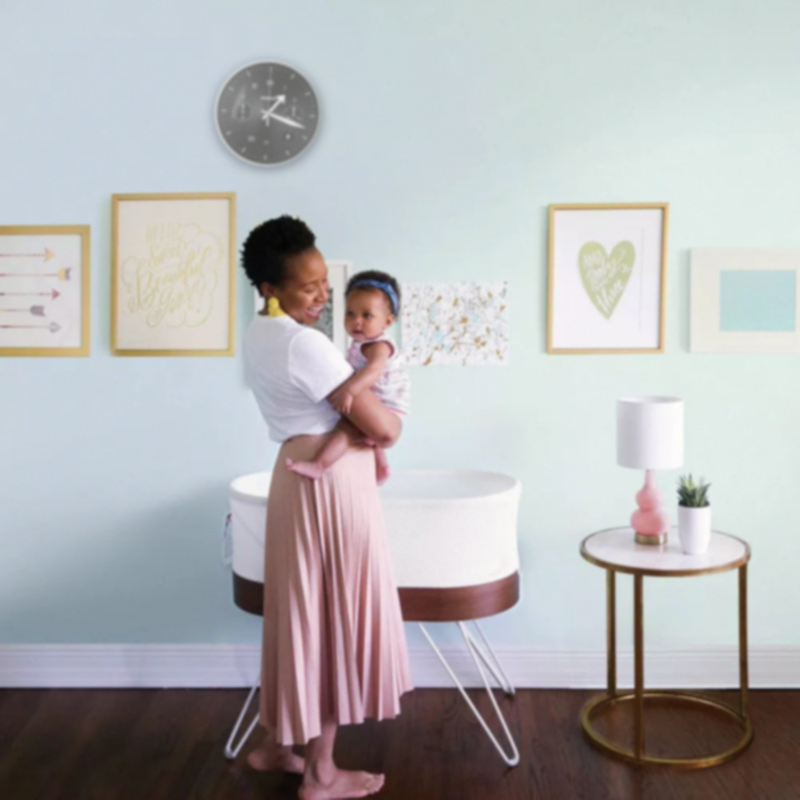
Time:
1.18
